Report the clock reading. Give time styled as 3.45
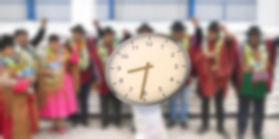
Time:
8.31
